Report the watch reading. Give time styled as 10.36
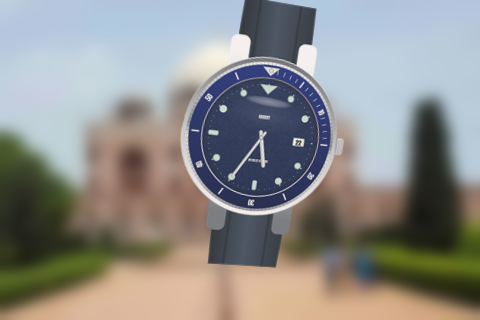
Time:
5.35
